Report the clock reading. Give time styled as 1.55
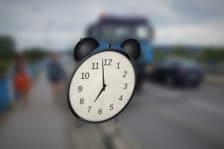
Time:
6.58
